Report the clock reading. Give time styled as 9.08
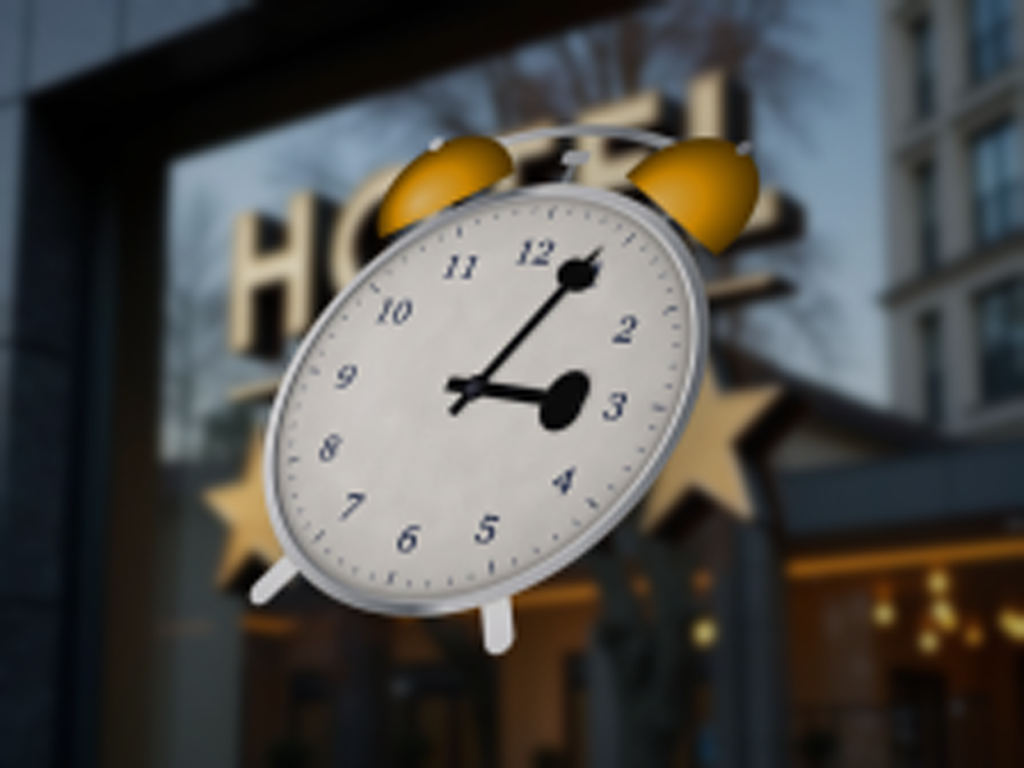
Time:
3.04
